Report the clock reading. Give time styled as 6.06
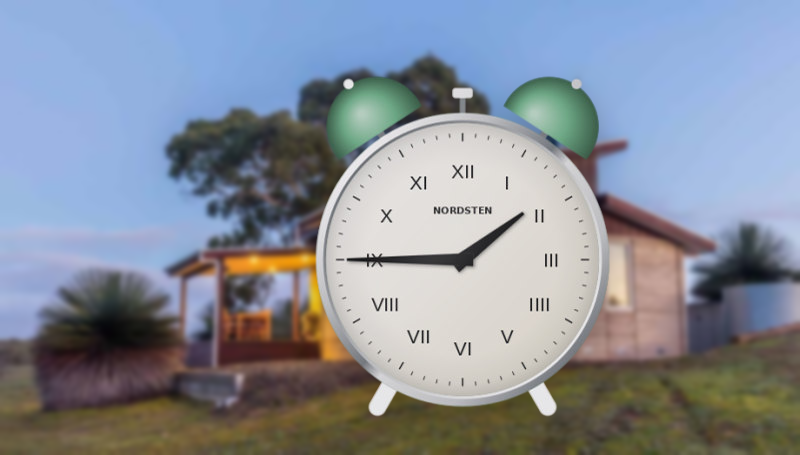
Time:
1.45
